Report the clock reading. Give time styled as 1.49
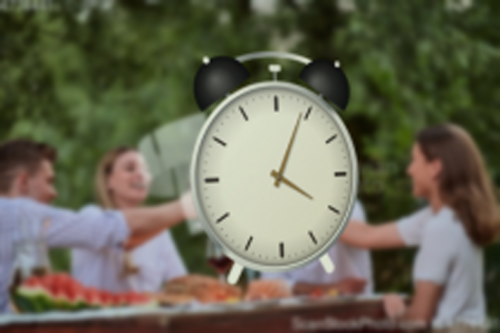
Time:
4.04
